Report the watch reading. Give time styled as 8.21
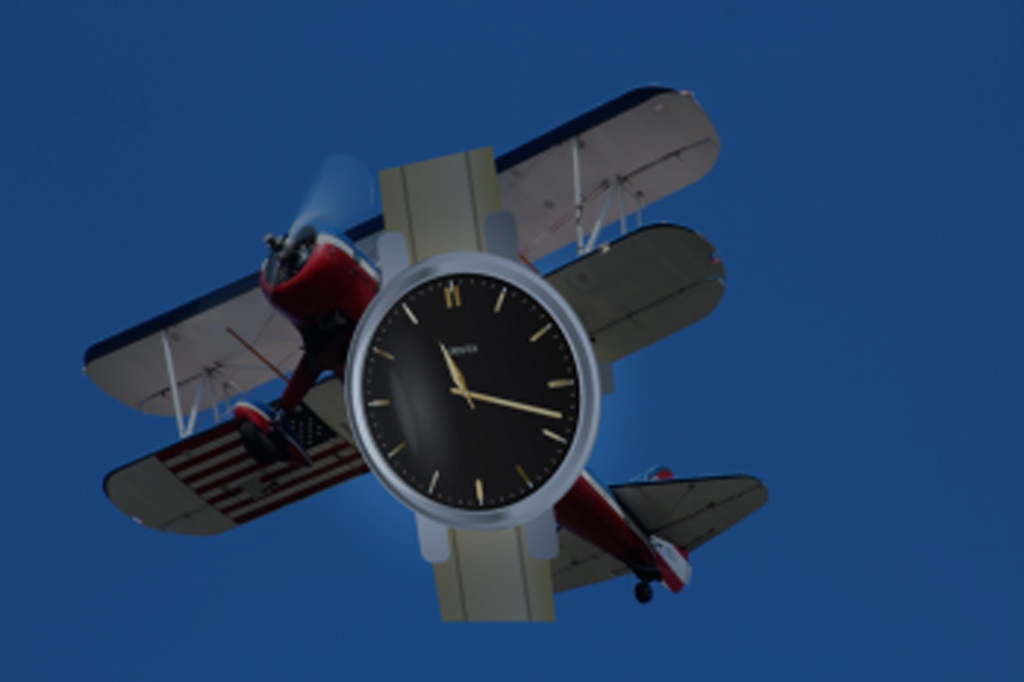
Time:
11.18
